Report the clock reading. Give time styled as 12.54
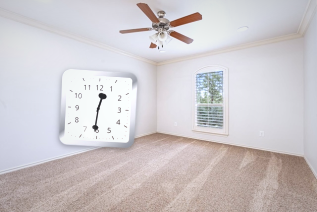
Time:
12.31
